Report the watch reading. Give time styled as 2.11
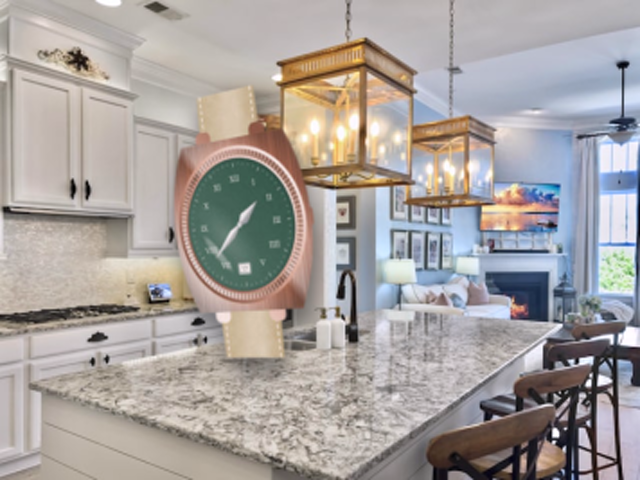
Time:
1.38
